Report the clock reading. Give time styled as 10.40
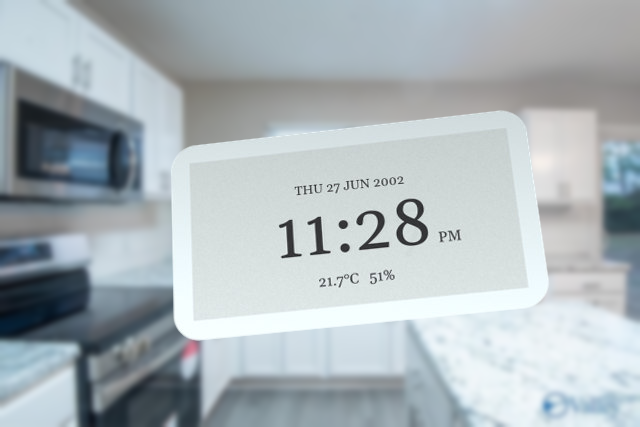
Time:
11.28
